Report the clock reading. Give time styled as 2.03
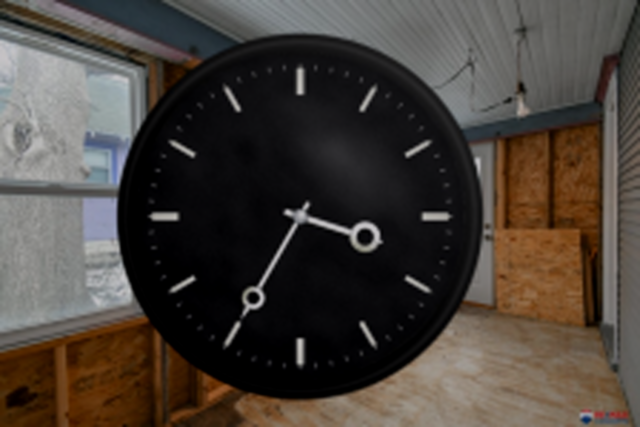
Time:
3.35
